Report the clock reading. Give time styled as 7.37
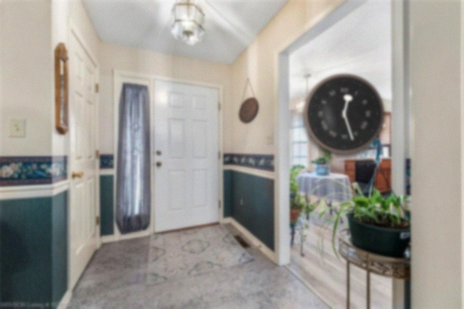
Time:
12.27
